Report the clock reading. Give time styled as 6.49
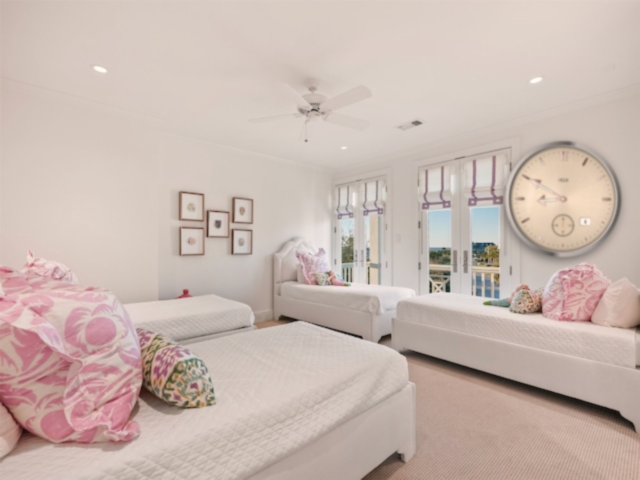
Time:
8.50
